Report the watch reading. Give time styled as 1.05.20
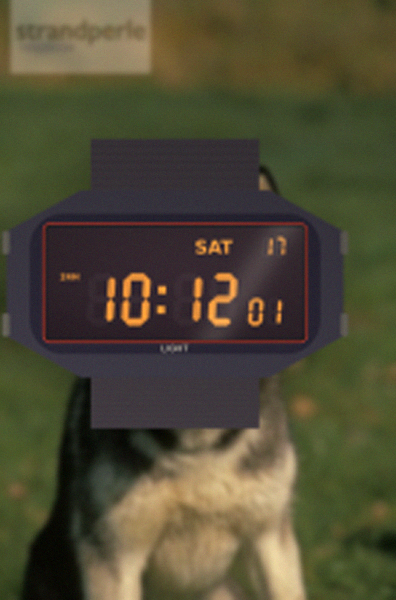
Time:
10.12.01
